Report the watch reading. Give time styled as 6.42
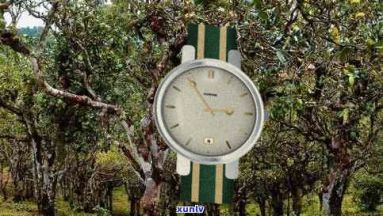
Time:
2.54
